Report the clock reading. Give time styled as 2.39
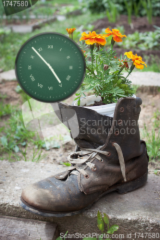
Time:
4.53
